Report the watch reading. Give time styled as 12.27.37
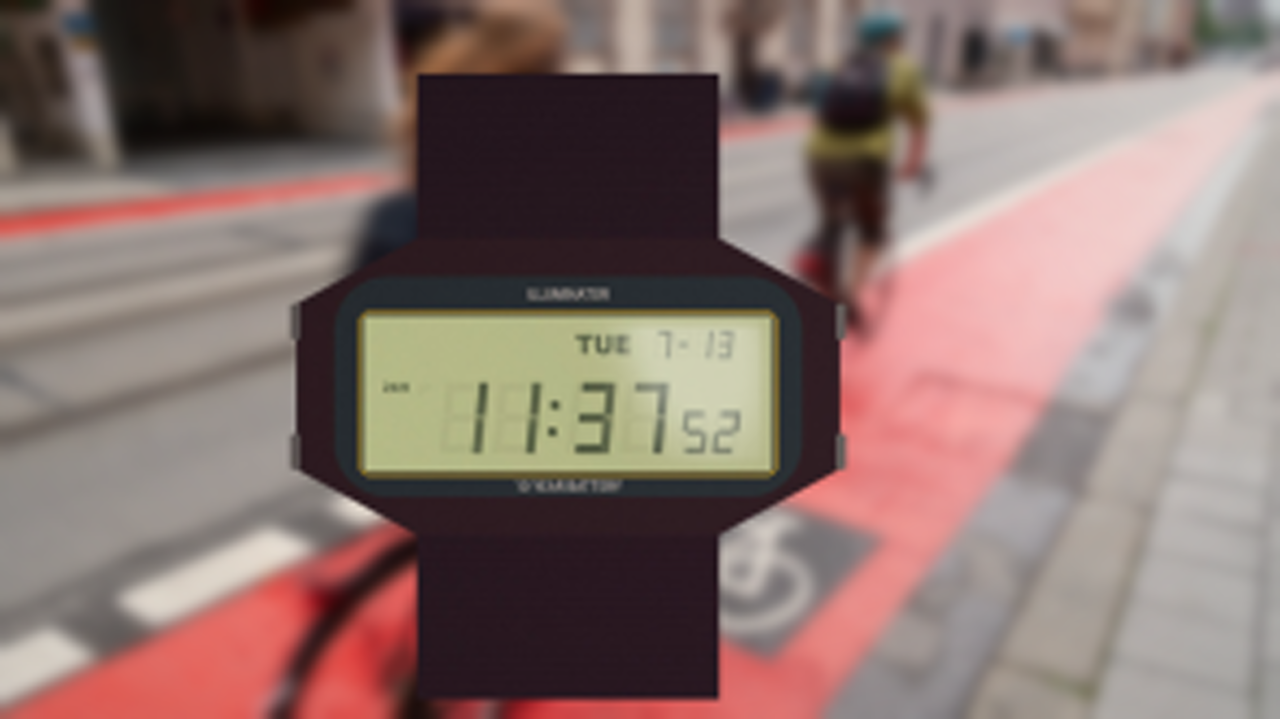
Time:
11.37.52
